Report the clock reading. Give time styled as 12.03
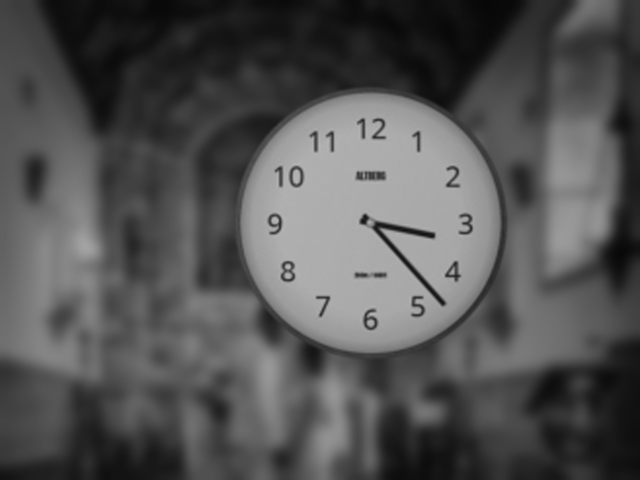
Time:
3.23
